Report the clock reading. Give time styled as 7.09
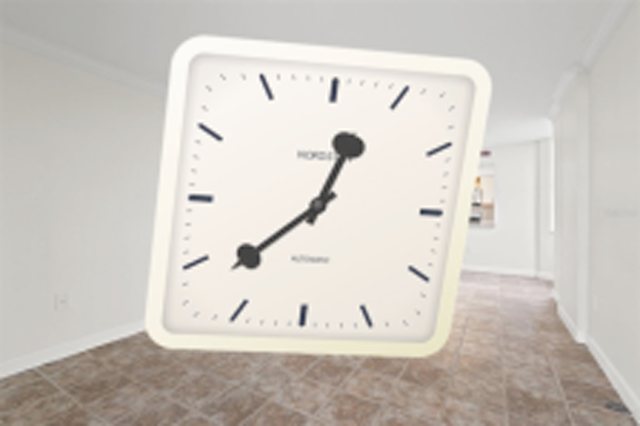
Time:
12.38
